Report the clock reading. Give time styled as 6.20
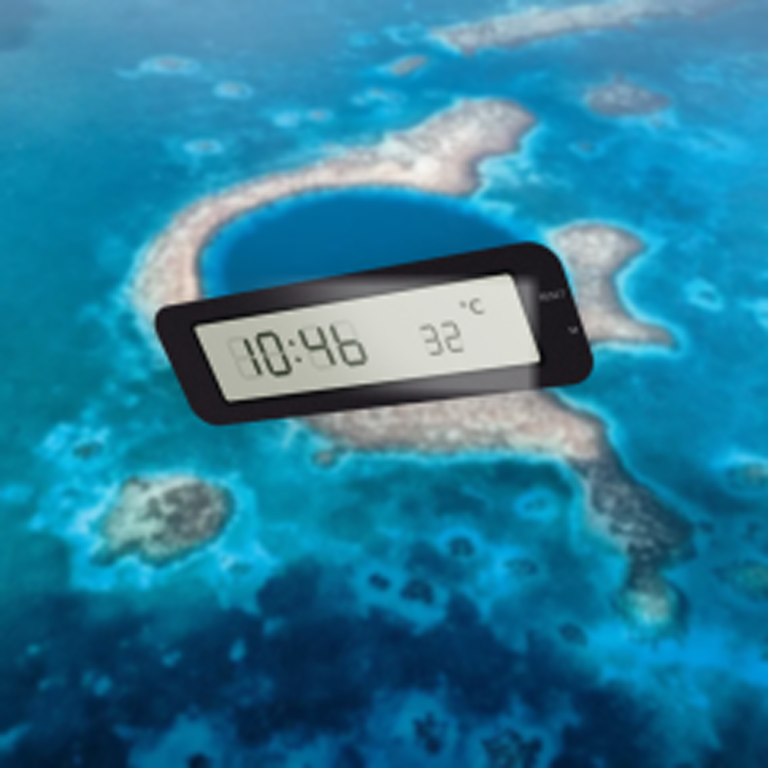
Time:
10.46
